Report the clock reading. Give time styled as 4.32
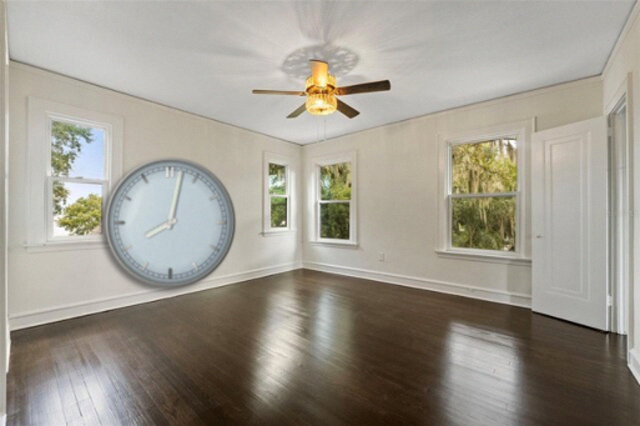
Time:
8.02
